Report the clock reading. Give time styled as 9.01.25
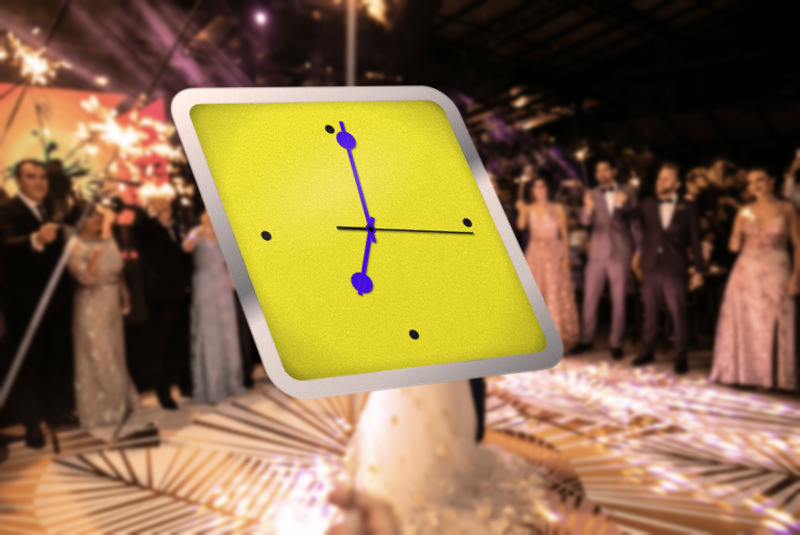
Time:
7.01.16
